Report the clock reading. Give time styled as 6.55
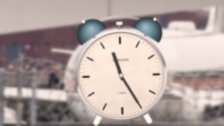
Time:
11.25
